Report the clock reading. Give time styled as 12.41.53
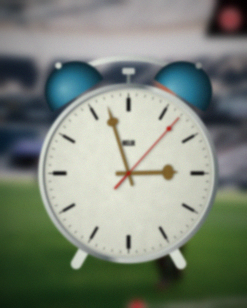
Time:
2.57.07
